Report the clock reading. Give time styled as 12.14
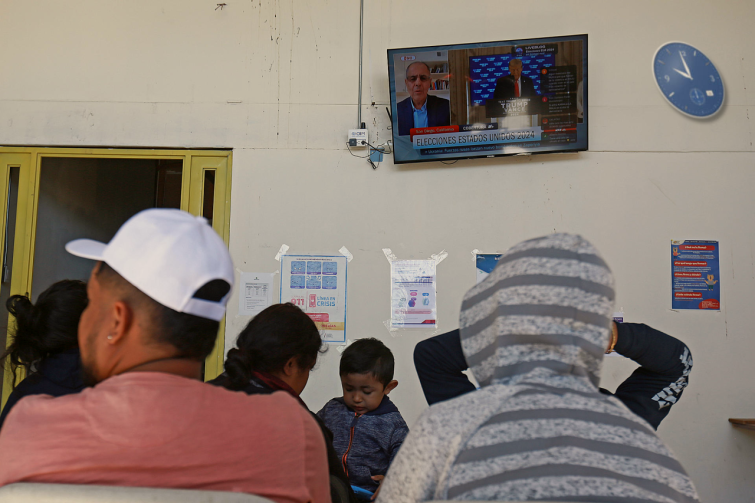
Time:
9.59
